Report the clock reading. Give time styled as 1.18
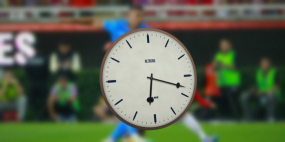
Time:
6.18
